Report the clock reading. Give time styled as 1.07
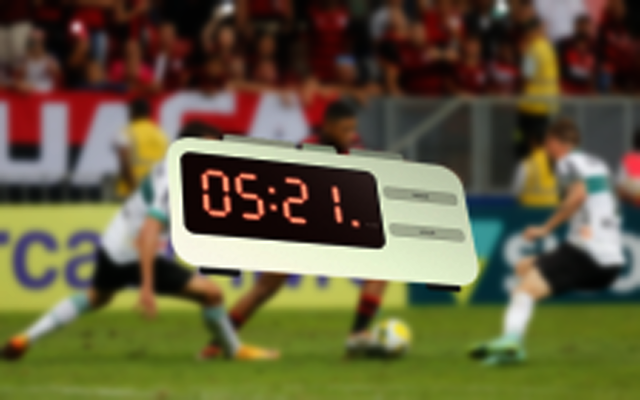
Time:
5.21
